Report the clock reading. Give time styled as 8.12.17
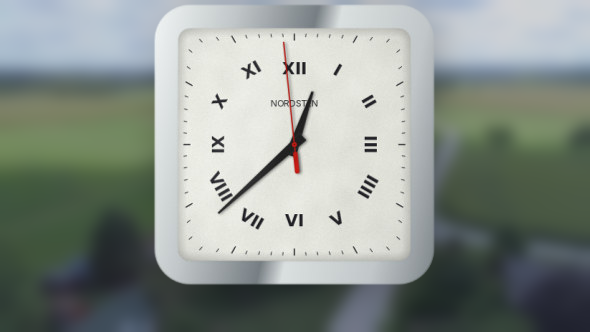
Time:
12.37.59
